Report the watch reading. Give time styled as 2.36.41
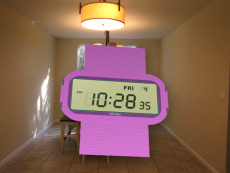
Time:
10.28.35
